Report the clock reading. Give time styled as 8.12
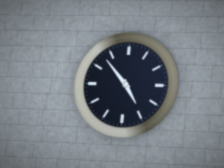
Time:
4.53
